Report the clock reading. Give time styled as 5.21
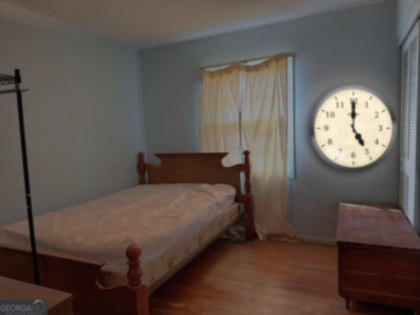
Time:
5.00
